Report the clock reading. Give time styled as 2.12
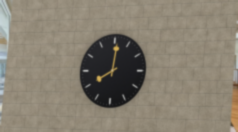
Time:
8.01
